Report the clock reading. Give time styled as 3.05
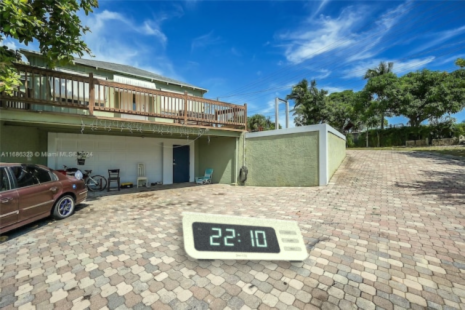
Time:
22.10
